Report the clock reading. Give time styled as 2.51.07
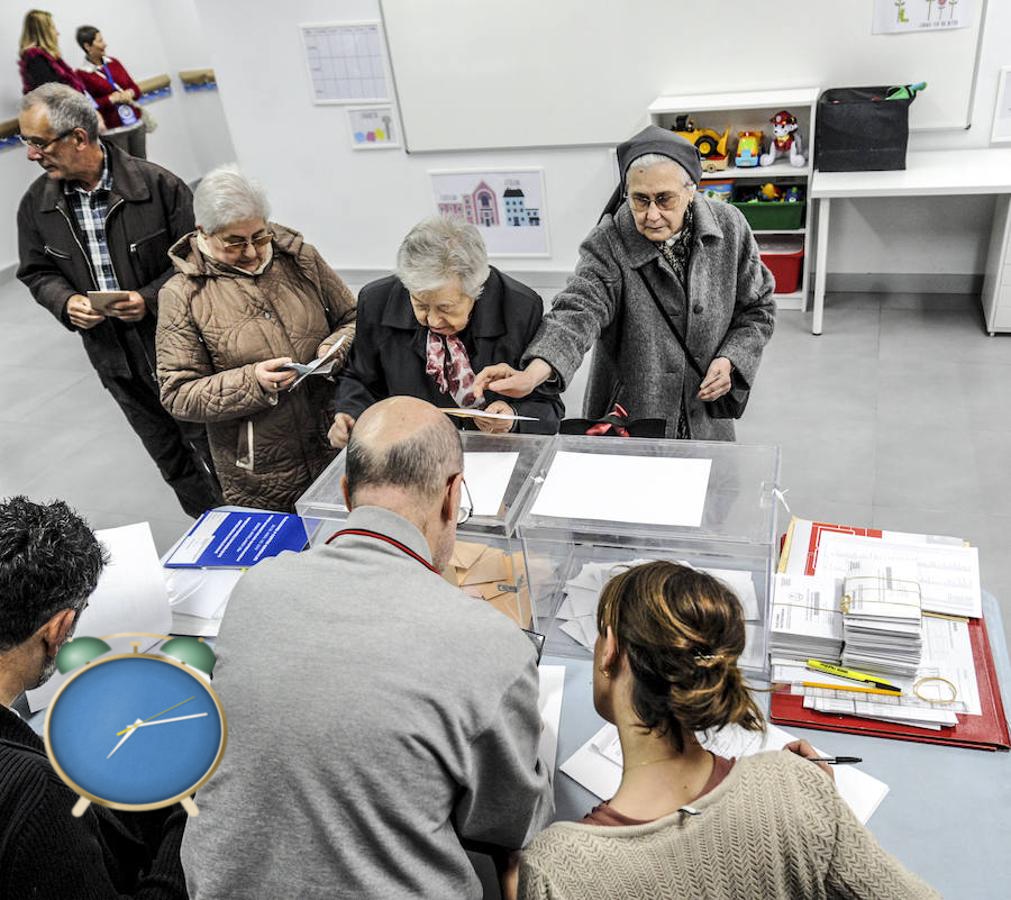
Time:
7.13.10
